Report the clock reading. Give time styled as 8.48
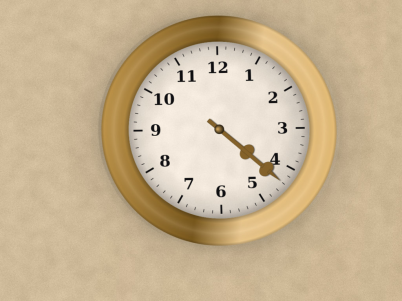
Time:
4.22
